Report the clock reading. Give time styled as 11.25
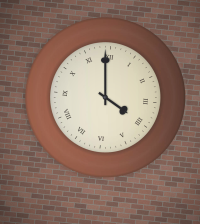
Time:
3.59
